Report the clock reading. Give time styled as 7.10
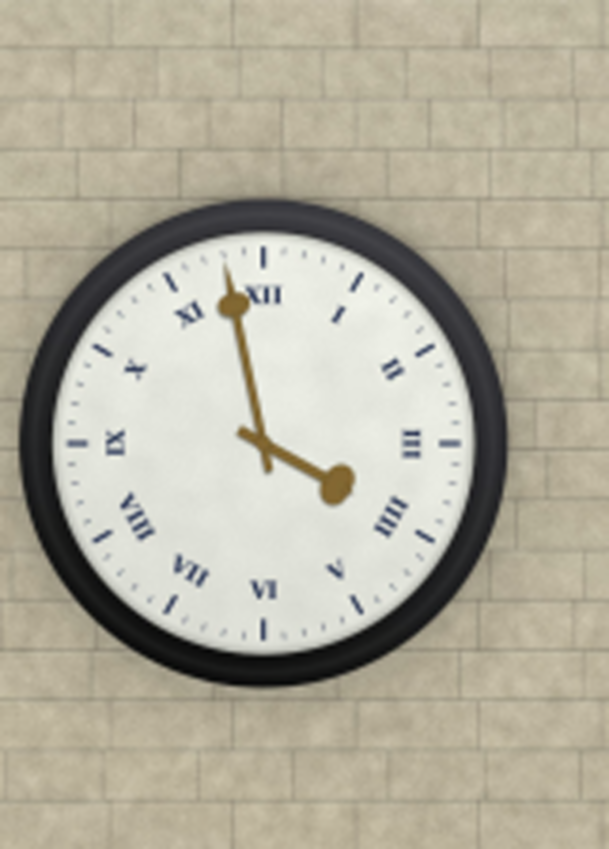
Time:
3.58
